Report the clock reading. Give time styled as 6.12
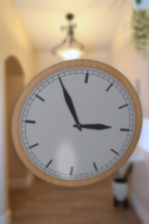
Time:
2.55
